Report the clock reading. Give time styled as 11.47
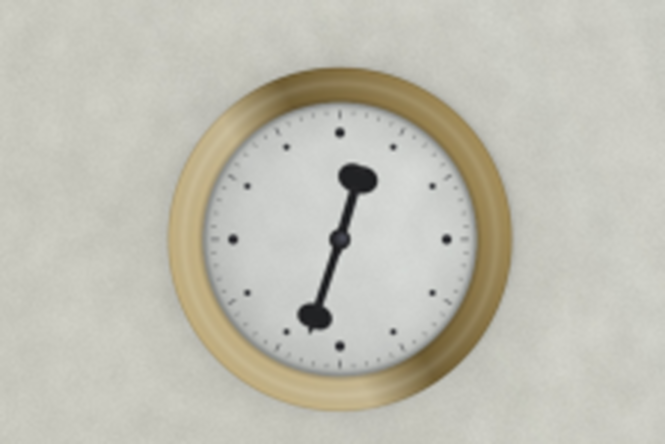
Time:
12.33
